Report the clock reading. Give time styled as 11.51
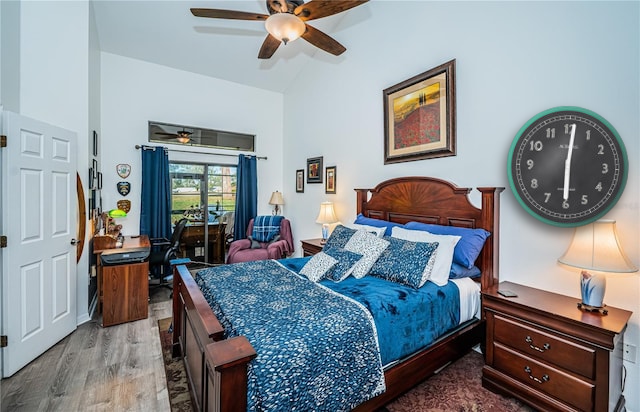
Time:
6.01
